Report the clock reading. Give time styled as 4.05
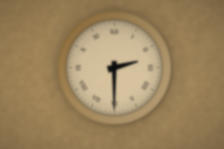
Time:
2.30
